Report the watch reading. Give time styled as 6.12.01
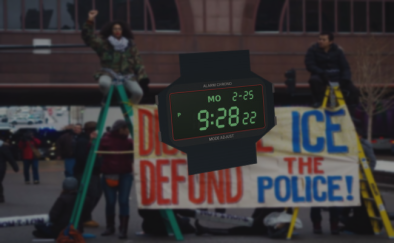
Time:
9.28.22
